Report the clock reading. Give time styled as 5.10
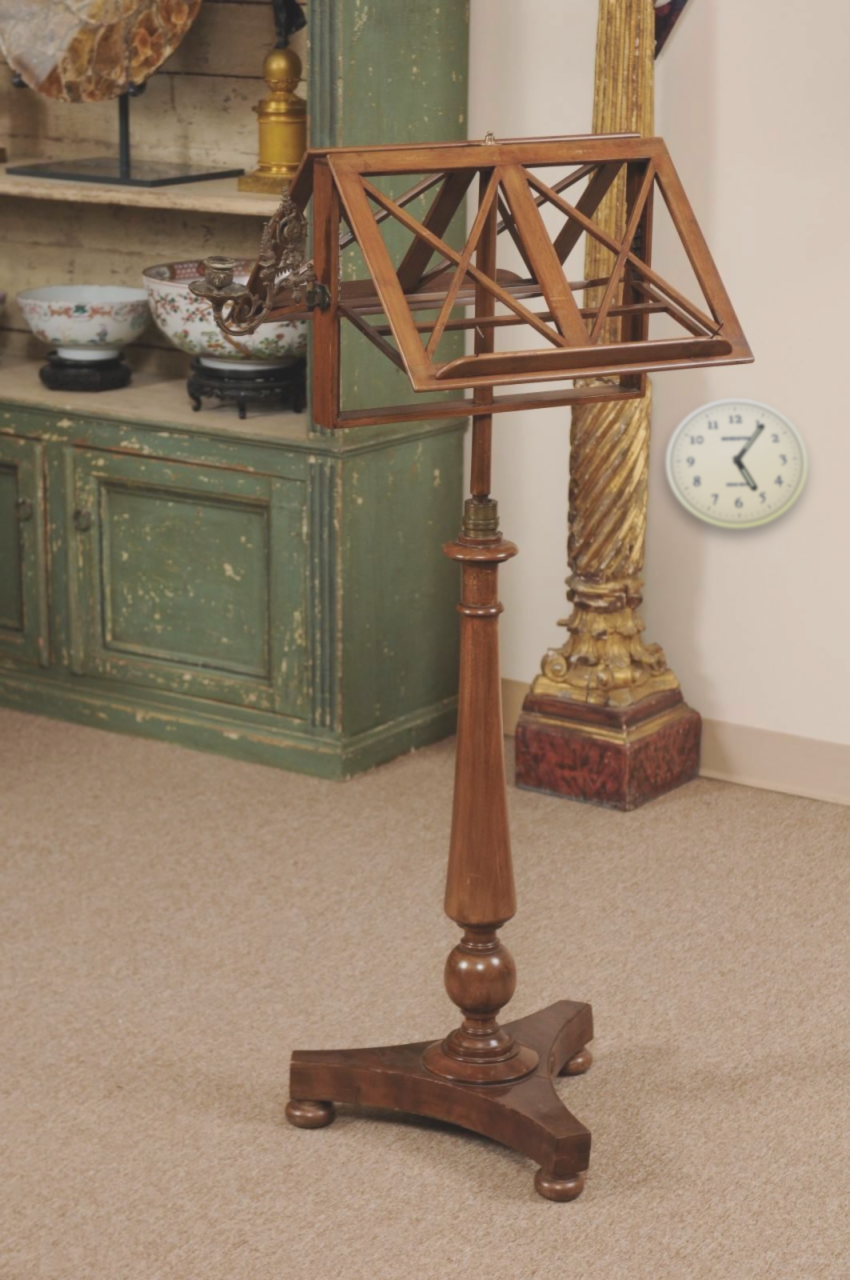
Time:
5.06
